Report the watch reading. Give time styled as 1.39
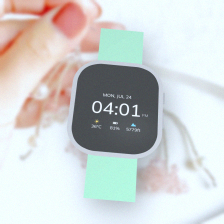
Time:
4.01
